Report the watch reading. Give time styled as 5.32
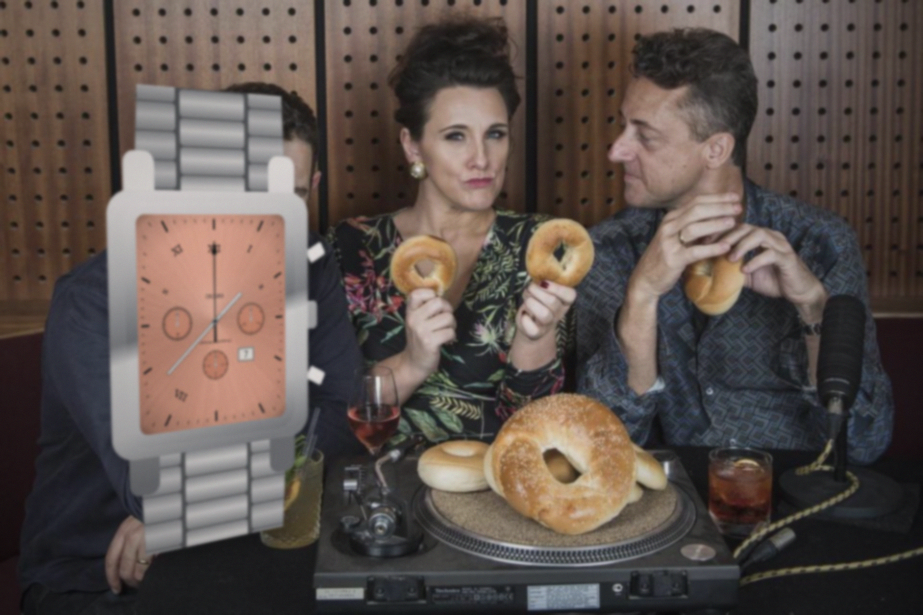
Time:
1.38
